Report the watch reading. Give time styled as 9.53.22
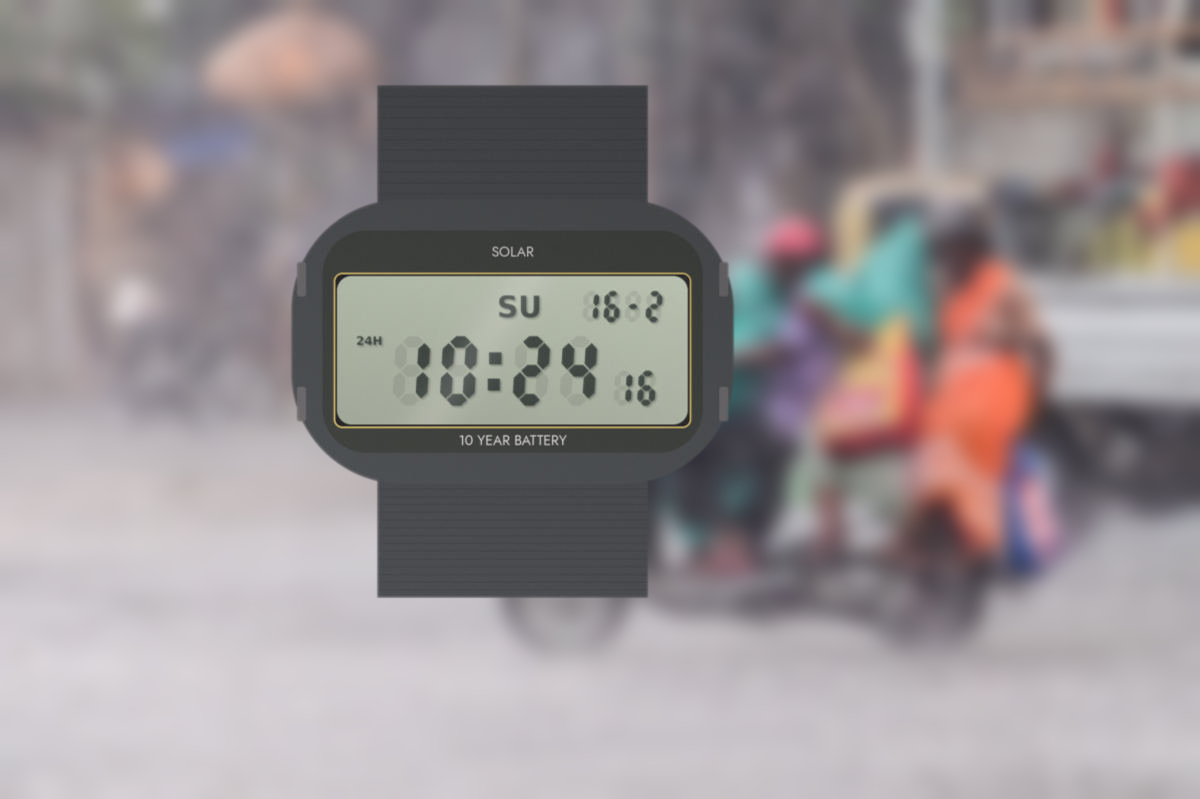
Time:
10.24.16
